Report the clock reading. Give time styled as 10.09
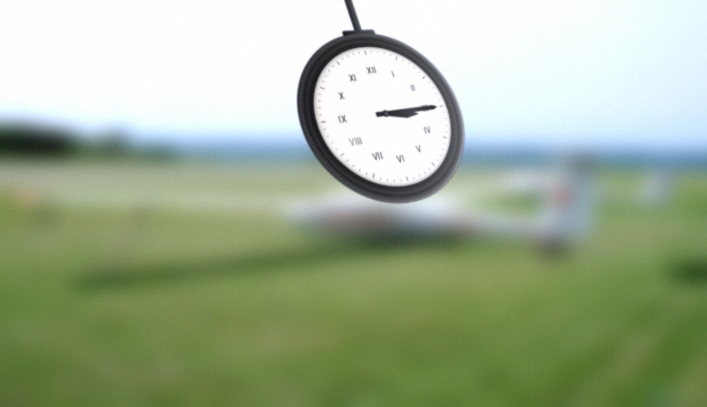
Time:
3.15
